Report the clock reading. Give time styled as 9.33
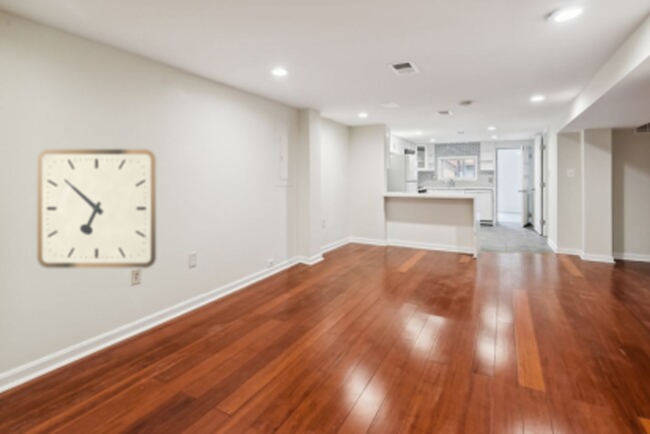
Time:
6.52
